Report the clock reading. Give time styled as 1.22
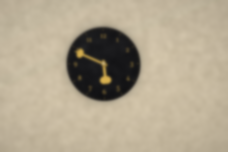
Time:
5.49
